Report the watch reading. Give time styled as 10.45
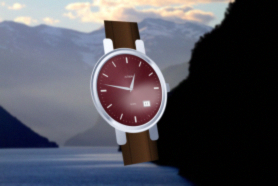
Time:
12.47
